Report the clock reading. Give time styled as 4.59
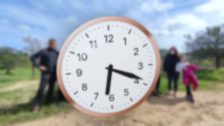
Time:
6.19
